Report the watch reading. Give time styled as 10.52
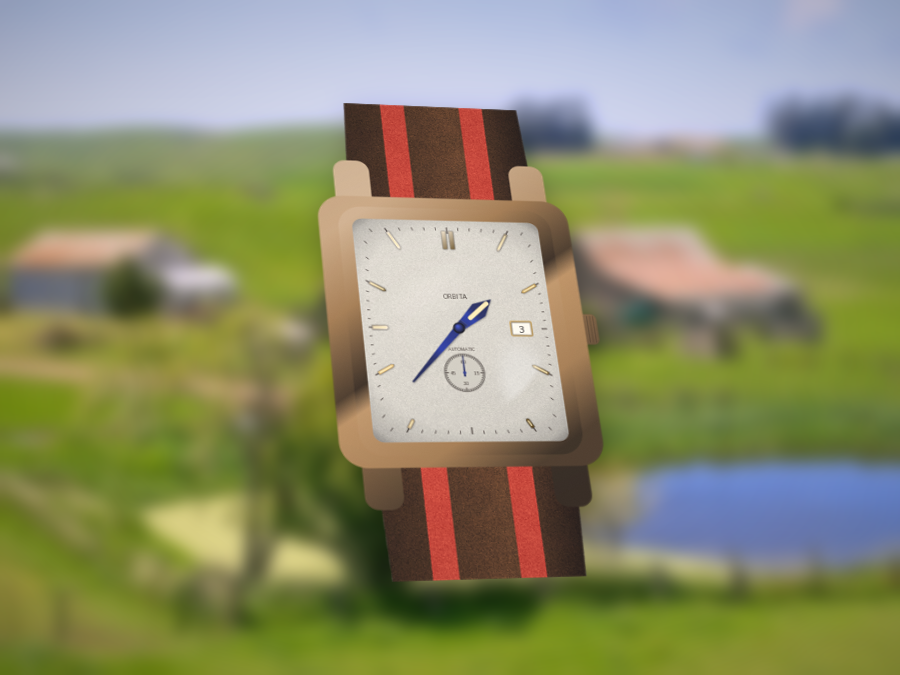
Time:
1.37
